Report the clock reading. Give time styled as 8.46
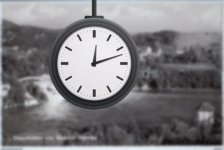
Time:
12.12
